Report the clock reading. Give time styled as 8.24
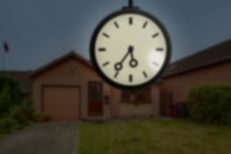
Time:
5.36
